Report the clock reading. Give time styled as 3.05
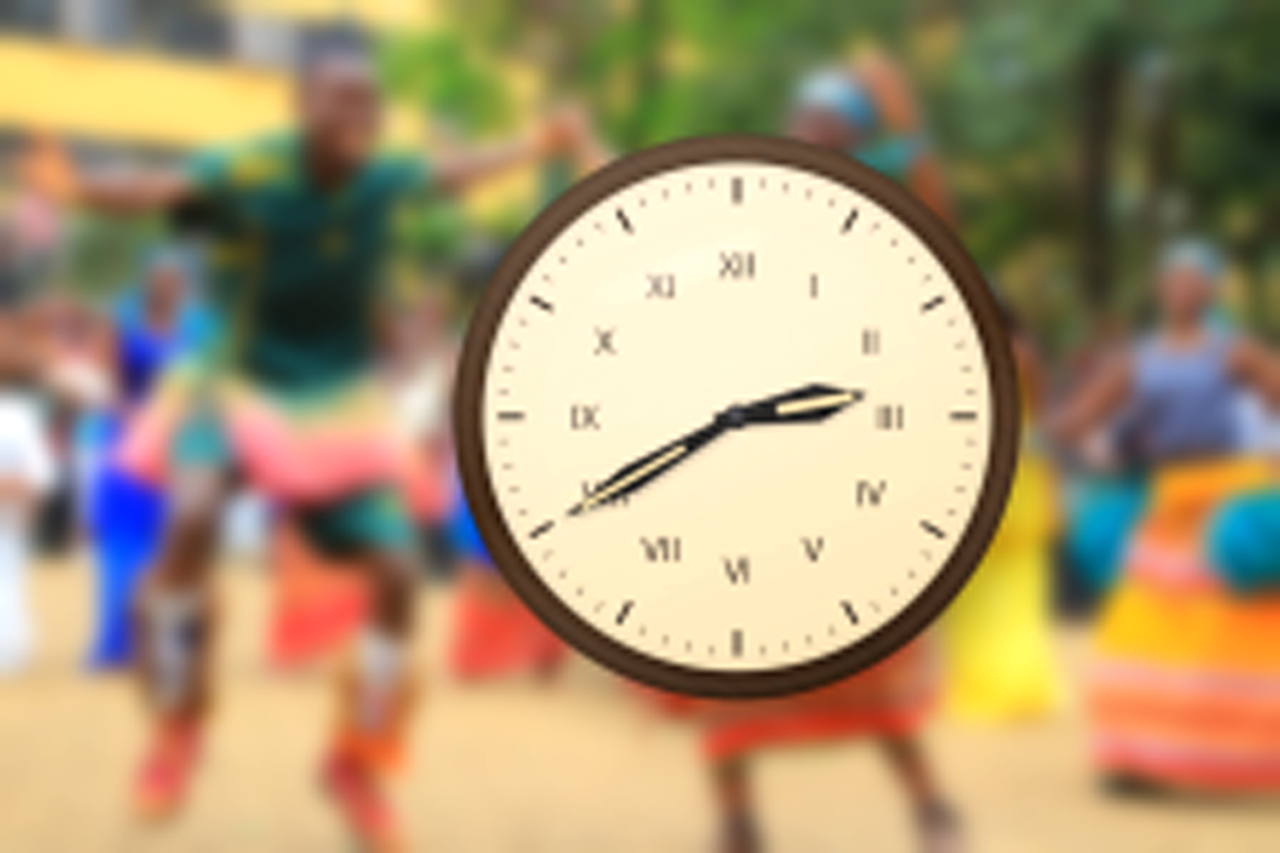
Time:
2.40
